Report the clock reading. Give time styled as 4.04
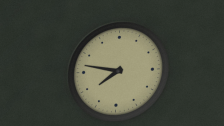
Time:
7.47
